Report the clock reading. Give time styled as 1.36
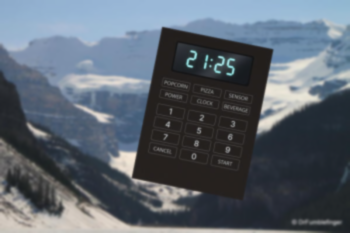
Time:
21.25
